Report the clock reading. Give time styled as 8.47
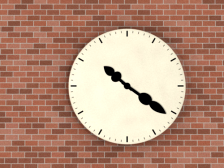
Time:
10.21
